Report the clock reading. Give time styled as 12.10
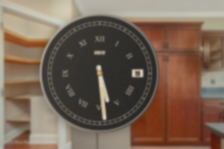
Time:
5.29
